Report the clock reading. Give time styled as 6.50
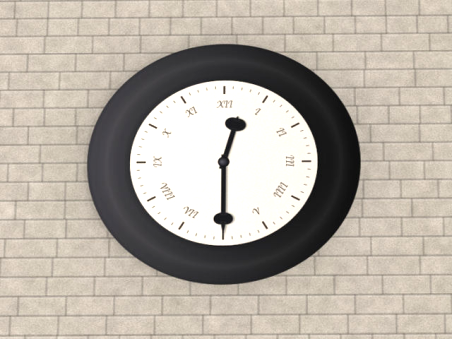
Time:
12.30
